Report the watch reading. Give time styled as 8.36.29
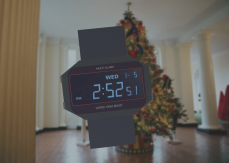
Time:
2.52.51
